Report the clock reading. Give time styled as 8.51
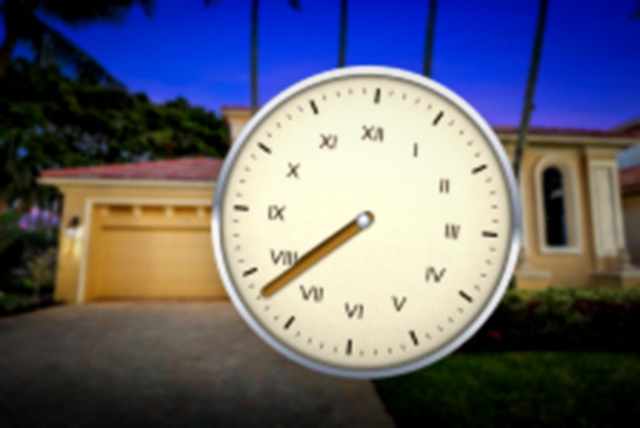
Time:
7.38
